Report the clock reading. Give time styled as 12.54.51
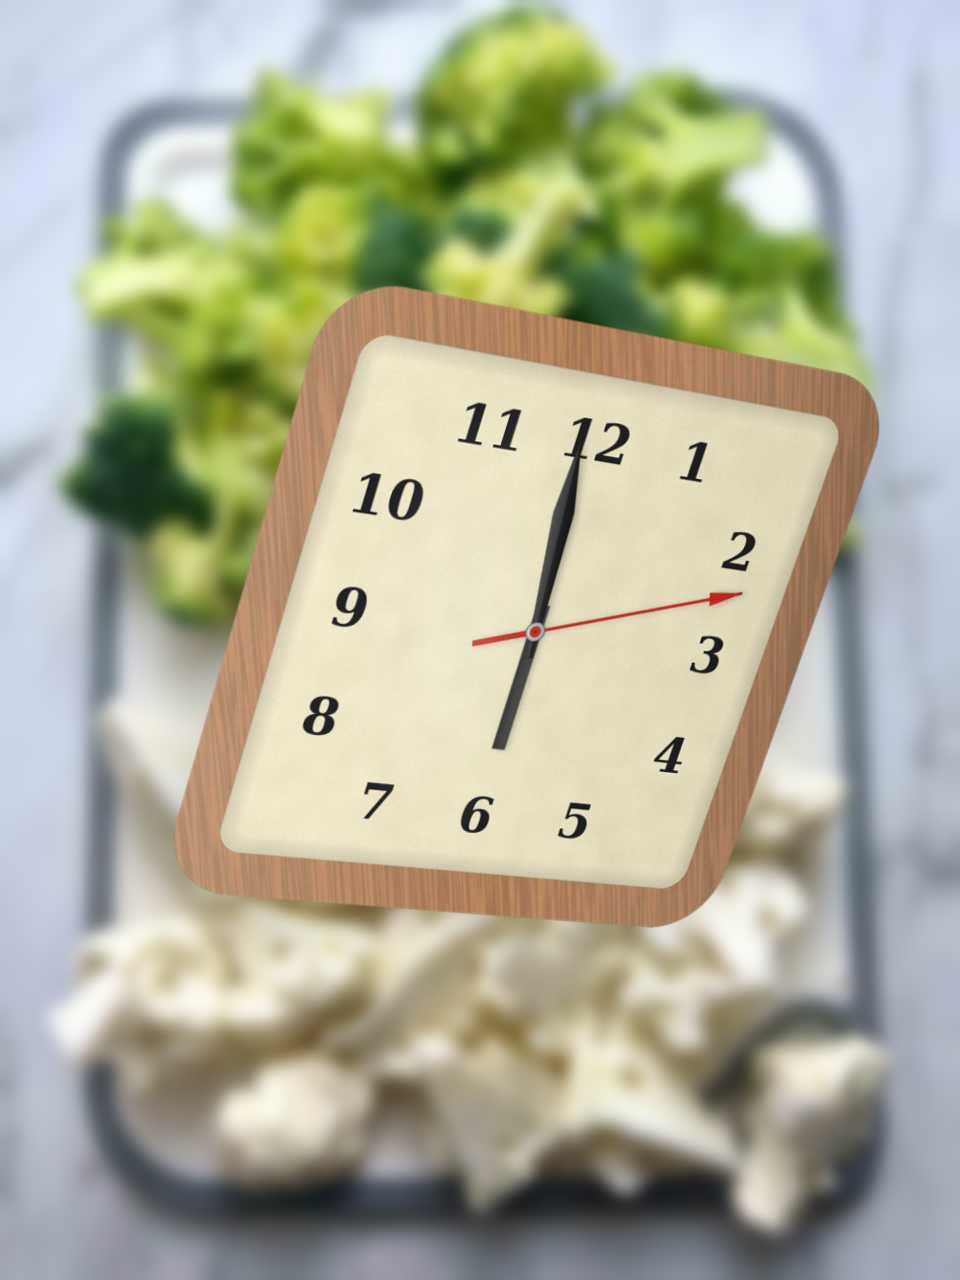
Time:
5.59.12
